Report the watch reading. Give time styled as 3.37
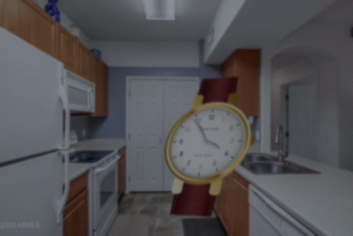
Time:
3.54
